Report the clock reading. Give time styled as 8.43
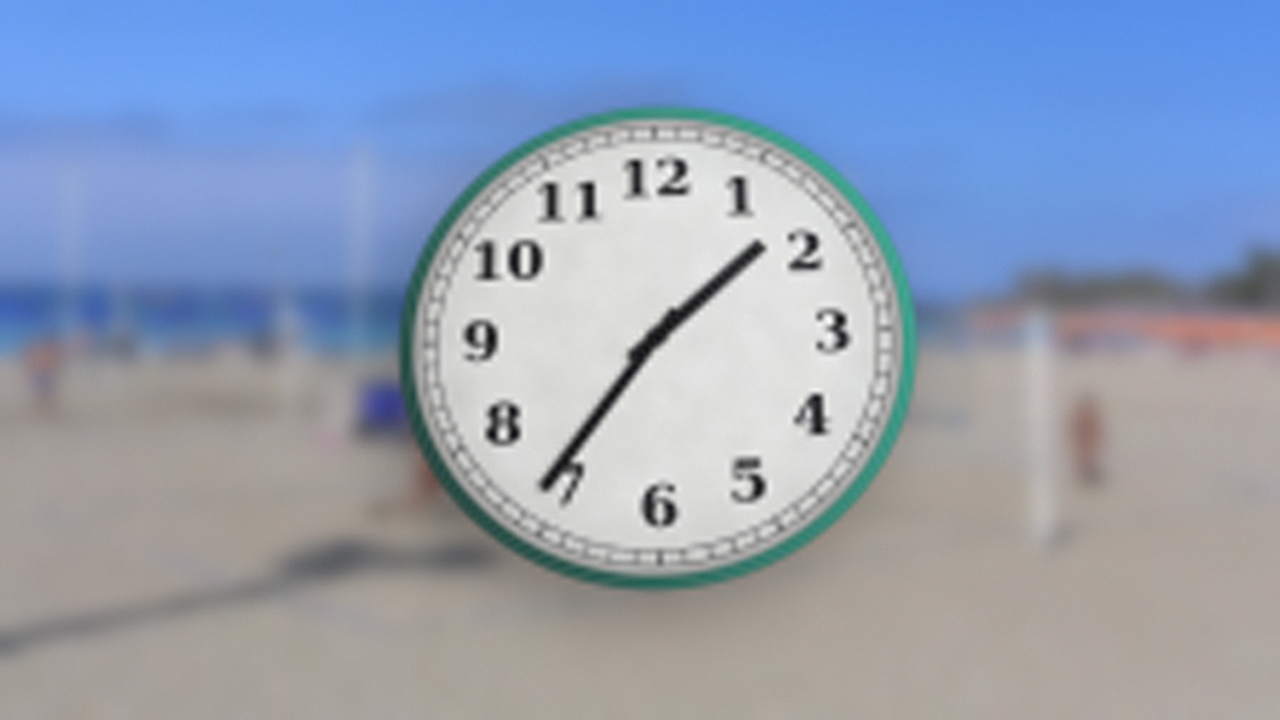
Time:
1.36
